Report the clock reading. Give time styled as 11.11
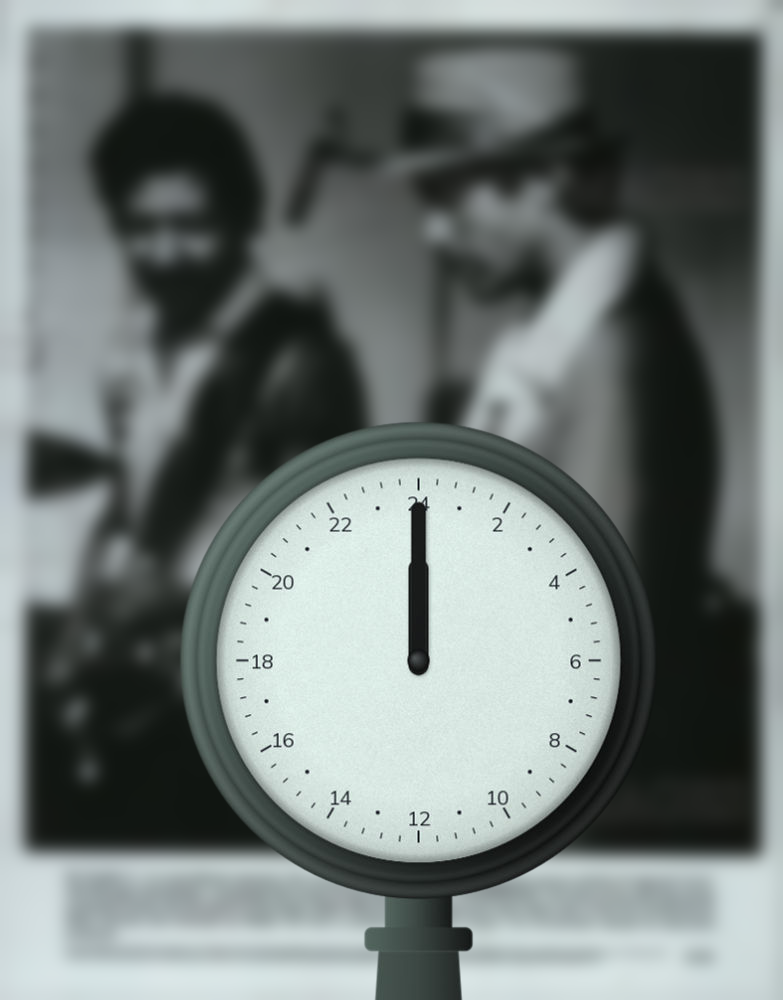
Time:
0.00
